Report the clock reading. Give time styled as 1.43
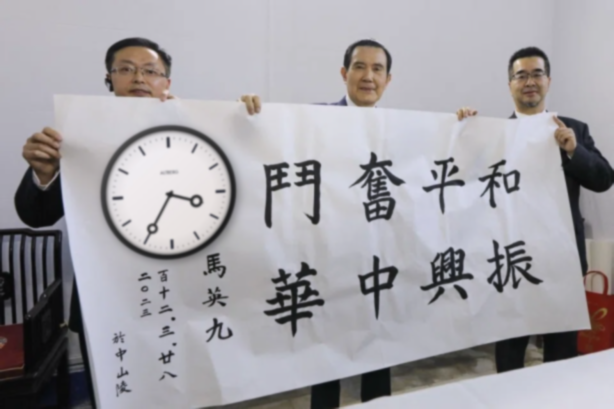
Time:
3.35
